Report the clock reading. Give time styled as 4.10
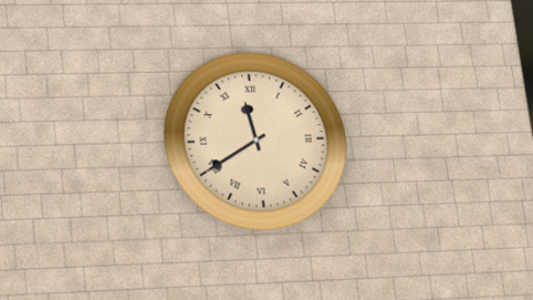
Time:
11.40
